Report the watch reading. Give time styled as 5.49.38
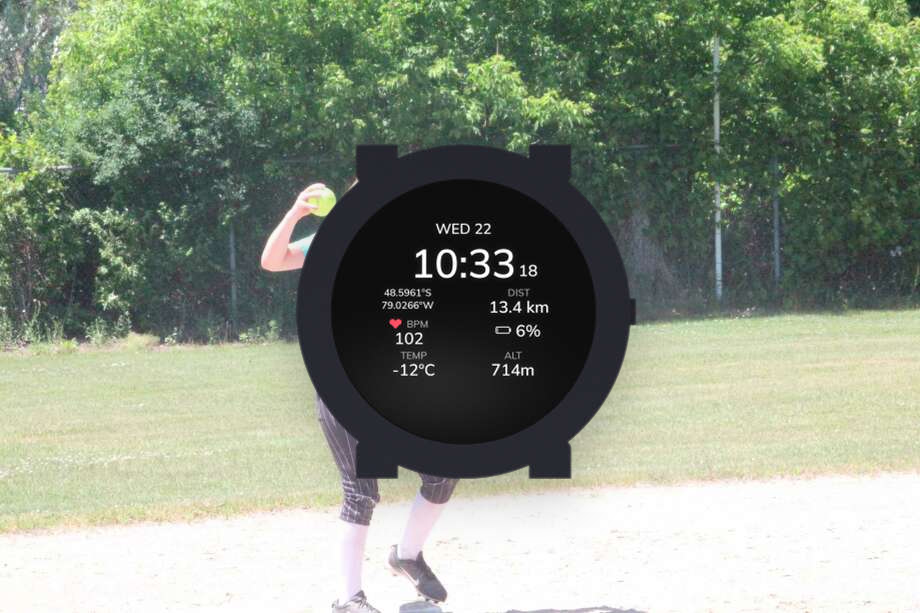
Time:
10.33.18
